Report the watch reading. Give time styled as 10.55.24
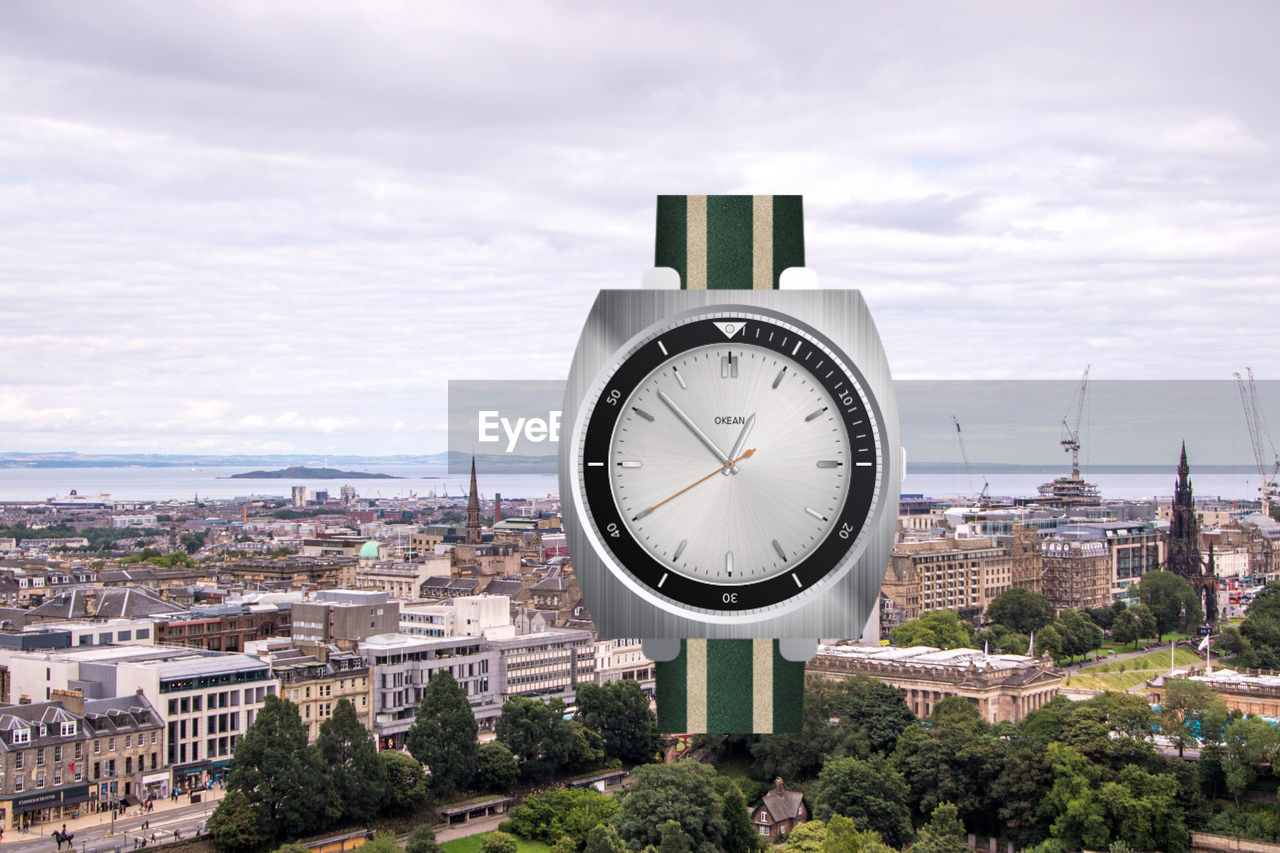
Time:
12.52.40
